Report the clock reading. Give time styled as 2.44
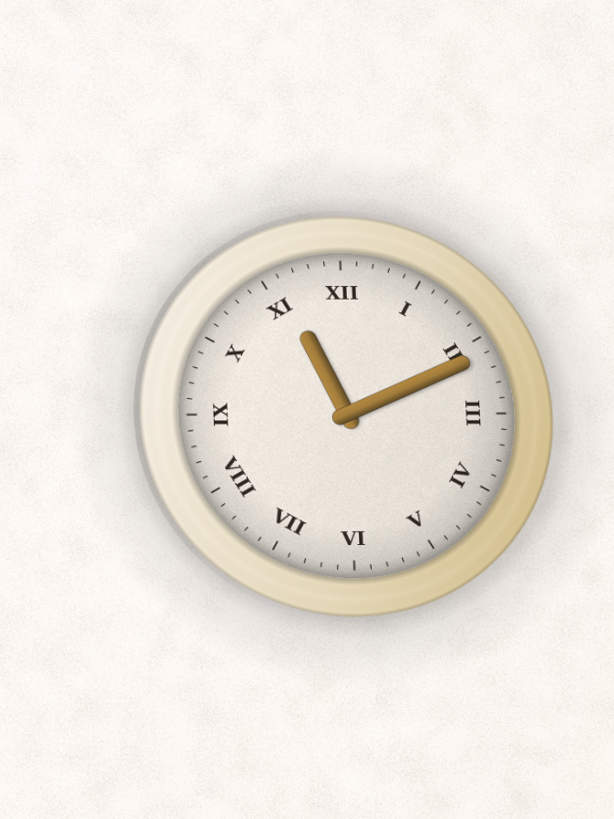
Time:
11.11
